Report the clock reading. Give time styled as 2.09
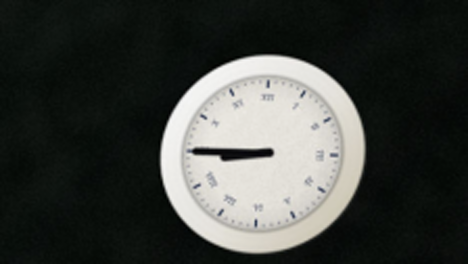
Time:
8.45
